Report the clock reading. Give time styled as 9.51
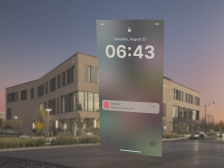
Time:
6.43
